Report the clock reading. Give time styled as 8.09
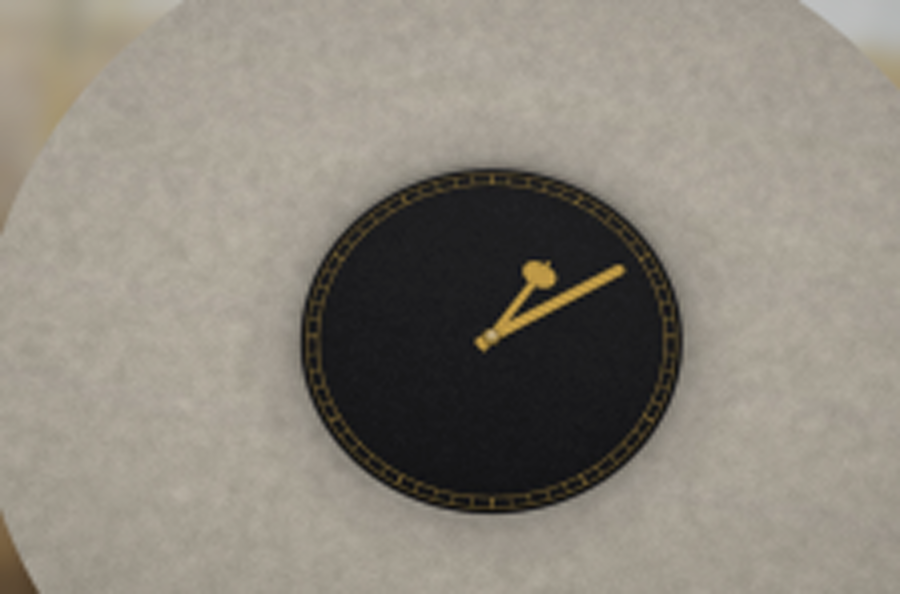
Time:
1.10
